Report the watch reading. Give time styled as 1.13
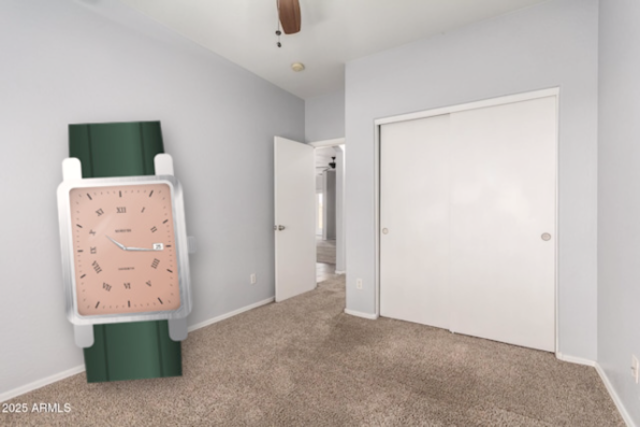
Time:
10.16
